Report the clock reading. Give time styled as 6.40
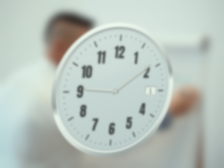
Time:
9.09
